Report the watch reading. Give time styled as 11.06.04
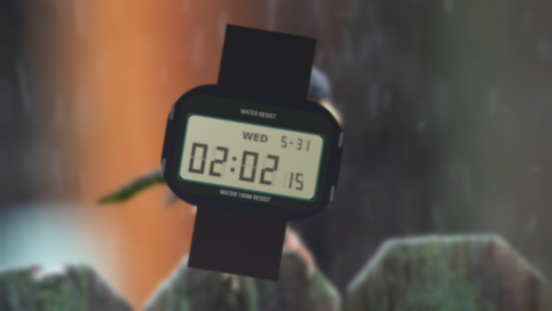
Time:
2.02.15
